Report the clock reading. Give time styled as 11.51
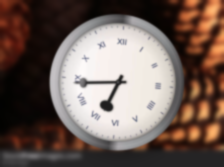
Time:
6.44
